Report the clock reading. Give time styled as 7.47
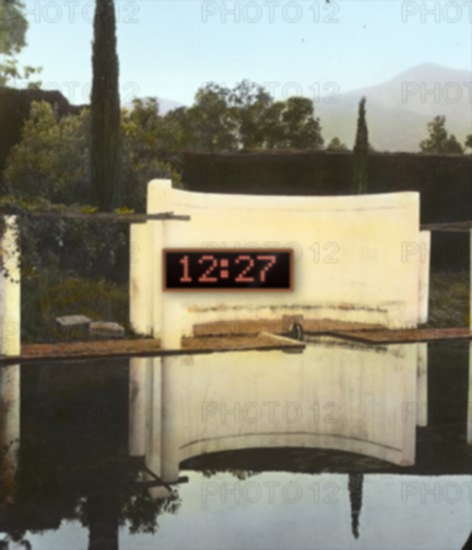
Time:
12.27
